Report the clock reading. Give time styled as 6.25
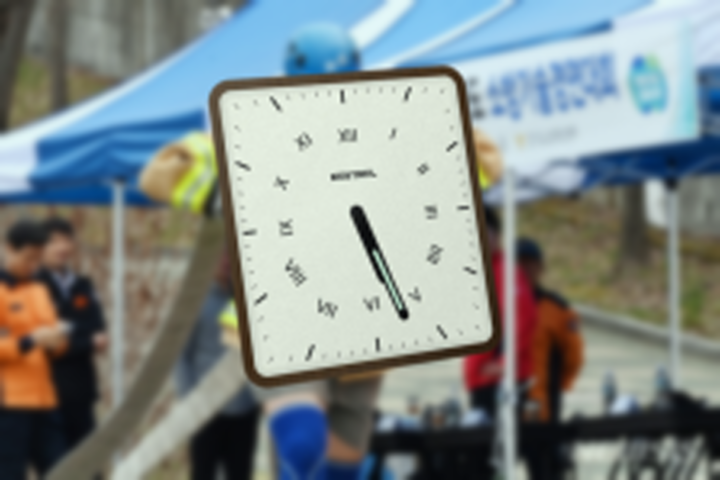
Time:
5.27
